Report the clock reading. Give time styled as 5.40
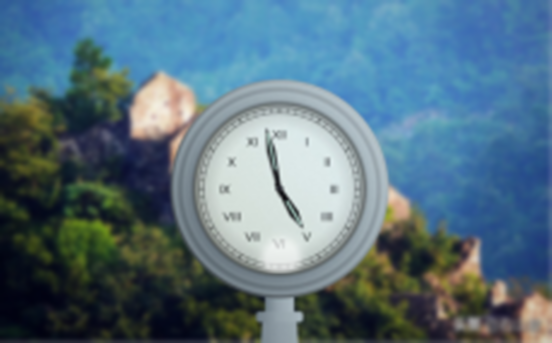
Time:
4.58
